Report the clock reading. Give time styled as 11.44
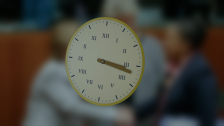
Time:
3.17
